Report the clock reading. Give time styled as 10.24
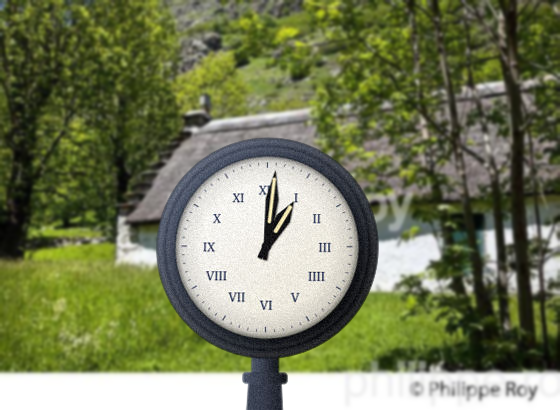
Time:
1.01
